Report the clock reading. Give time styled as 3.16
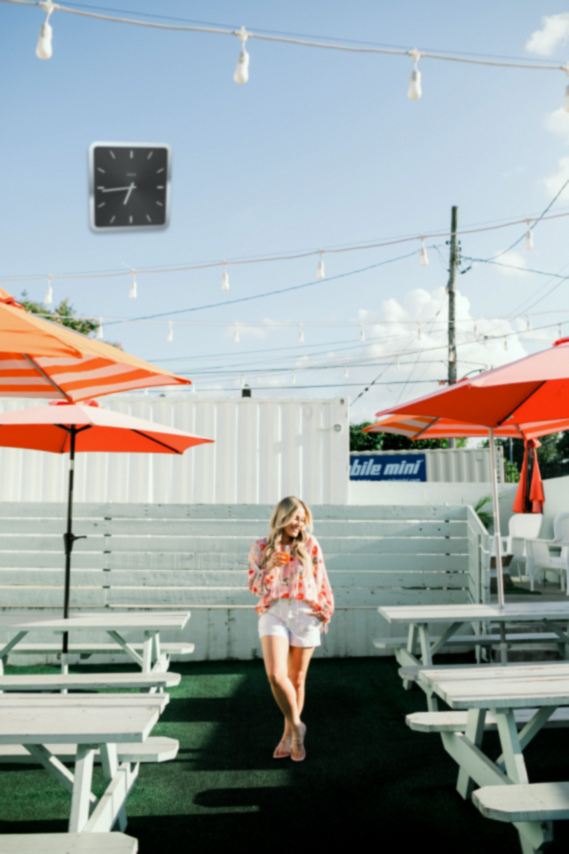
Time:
6.44
